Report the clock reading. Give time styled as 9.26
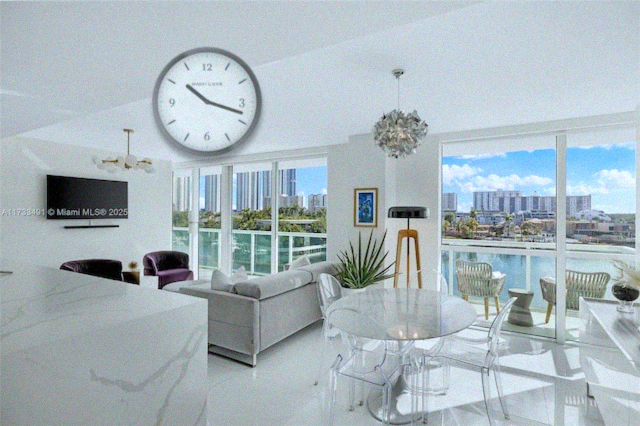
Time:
10.18
